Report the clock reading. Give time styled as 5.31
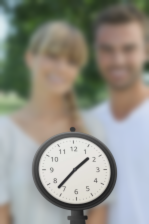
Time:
1.37
